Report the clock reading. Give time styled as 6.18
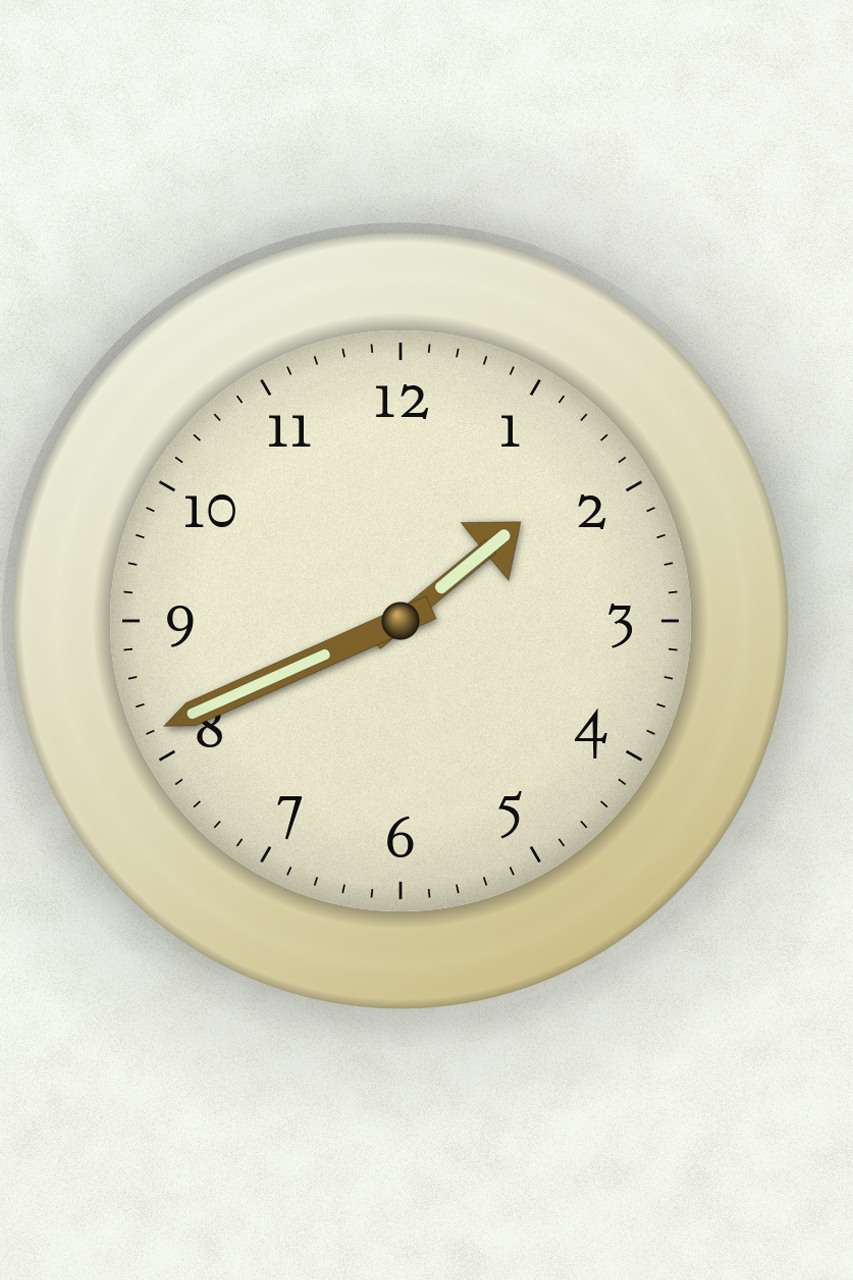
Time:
1.41
